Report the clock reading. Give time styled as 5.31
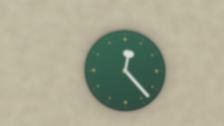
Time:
12.23
